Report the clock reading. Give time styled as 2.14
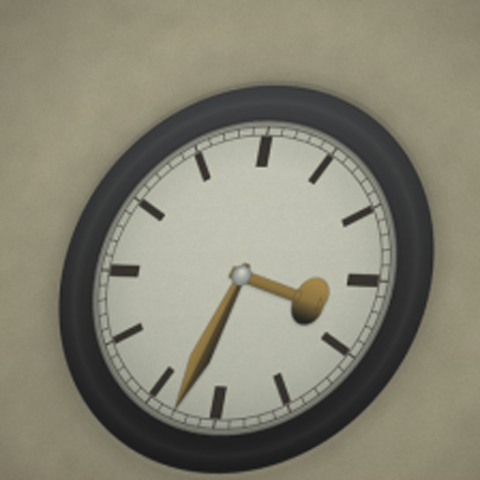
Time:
3.33
